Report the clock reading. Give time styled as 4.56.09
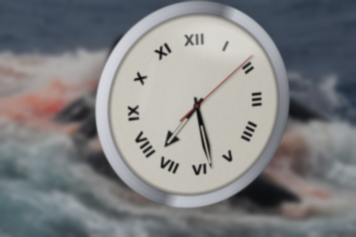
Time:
7.28.09
